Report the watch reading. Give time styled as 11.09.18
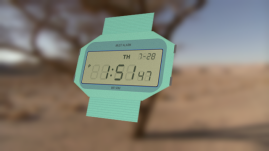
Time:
1.51.47
